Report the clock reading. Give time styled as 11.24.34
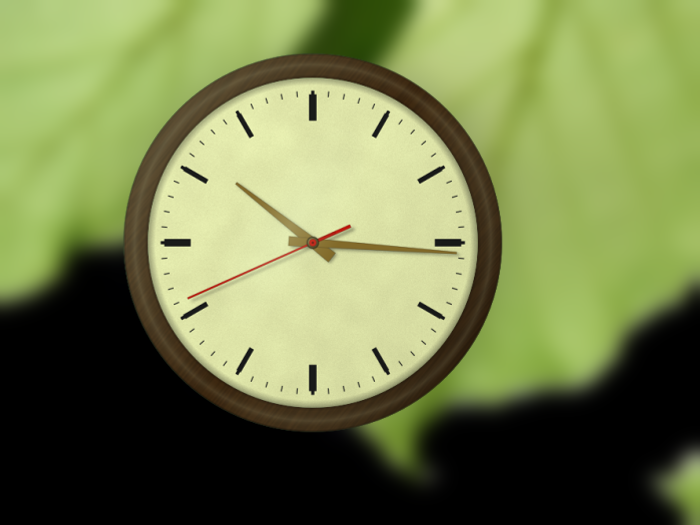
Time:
10.15.41
